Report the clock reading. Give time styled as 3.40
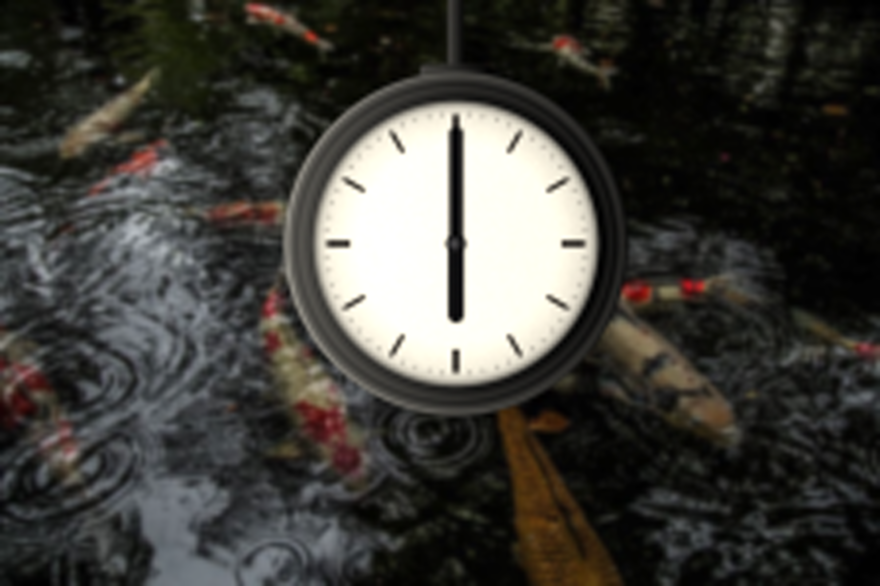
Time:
6.00
